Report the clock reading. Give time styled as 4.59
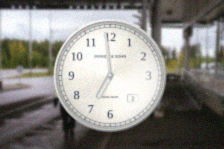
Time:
6.59
